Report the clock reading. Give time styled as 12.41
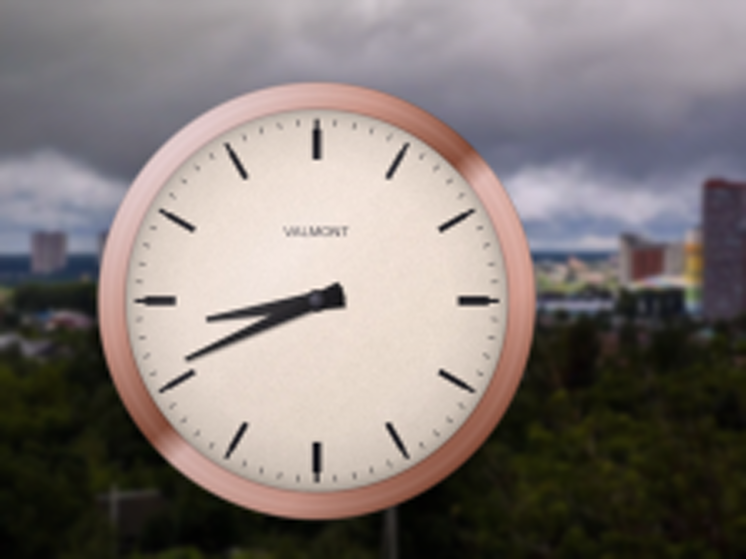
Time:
8.41
